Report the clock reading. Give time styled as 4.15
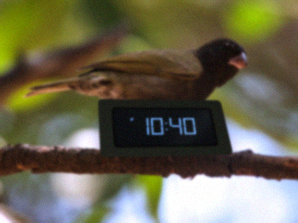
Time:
10.40
